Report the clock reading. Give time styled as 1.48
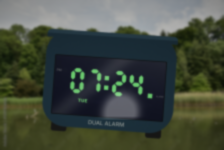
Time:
7.24
